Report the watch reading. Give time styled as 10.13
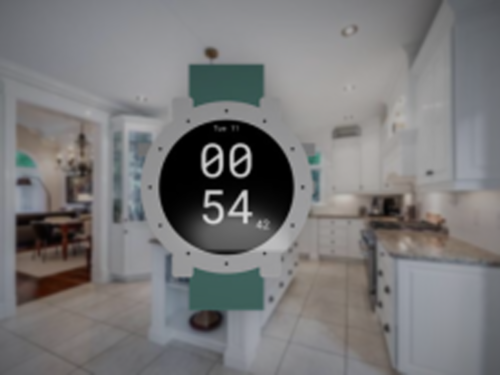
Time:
0.54
